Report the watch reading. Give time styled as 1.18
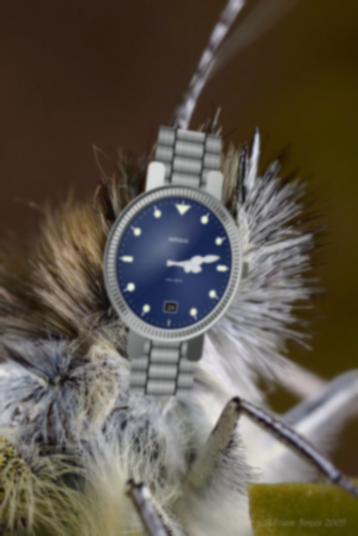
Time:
3.13
